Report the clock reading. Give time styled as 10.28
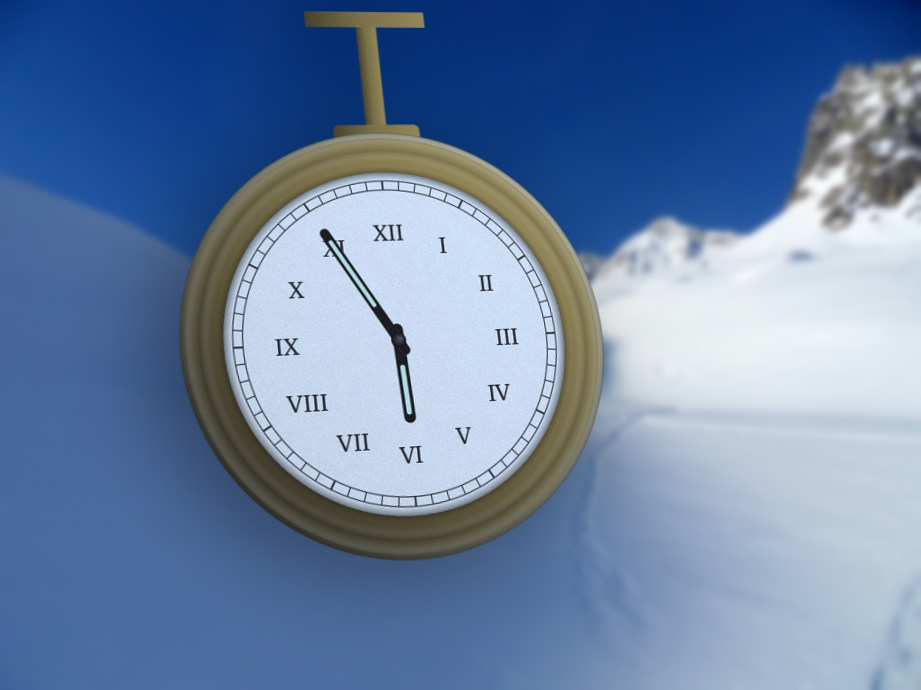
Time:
5.55
